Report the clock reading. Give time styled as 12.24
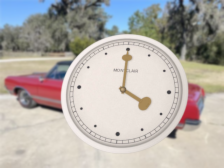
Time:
4.00
